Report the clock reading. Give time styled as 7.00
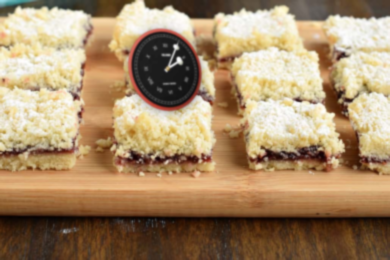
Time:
2.05
